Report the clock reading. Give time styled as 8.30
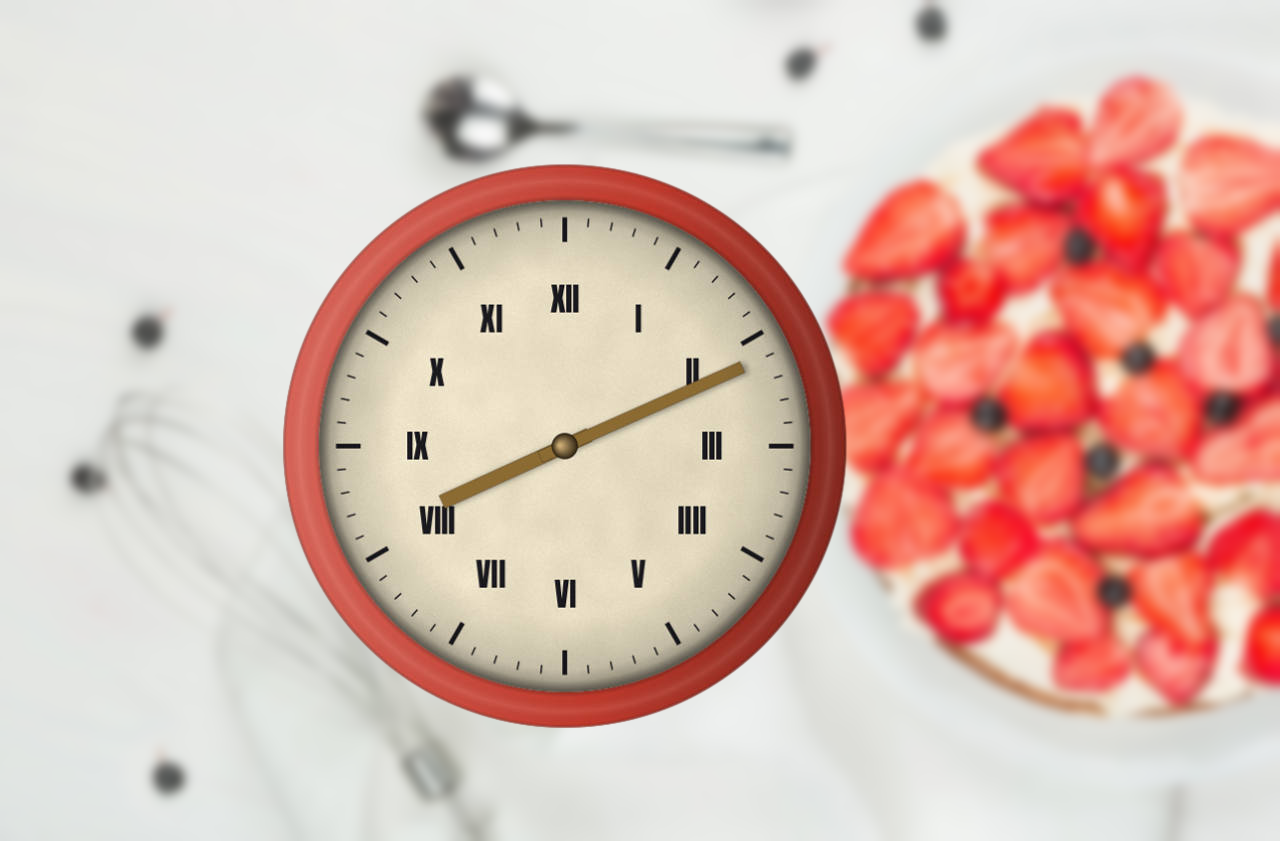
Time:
8.11
